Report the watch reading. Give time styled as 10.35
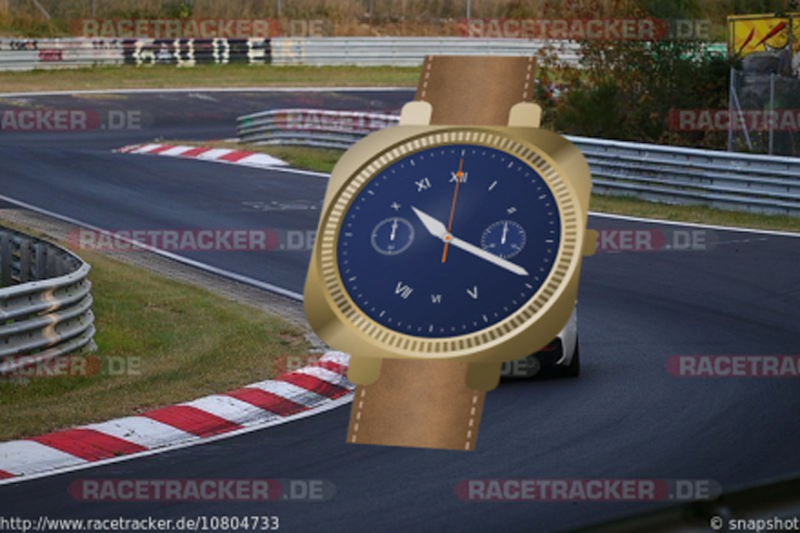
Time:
10.19
